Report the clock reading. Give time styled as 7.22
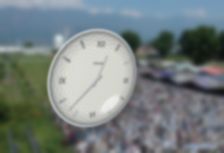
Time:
12.37
